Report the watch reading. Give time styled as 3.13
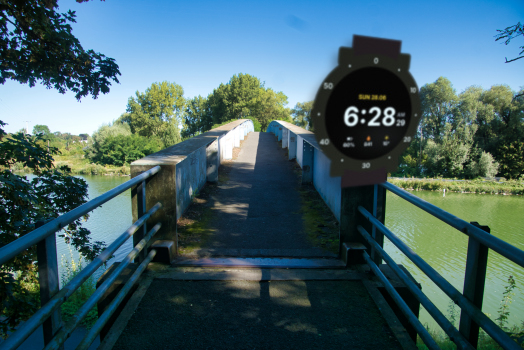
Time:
6.28
